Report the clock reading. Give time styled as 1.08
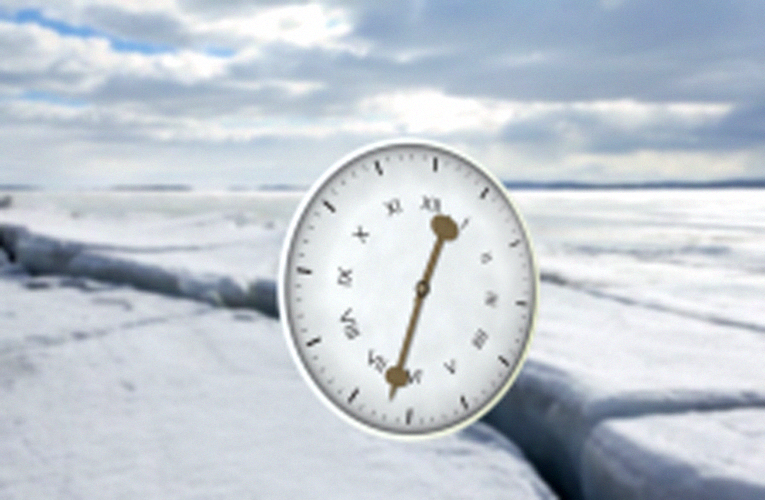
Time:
12.32
